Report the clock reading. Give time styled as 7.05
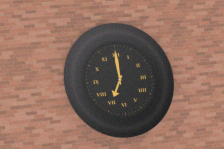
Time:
7.00
